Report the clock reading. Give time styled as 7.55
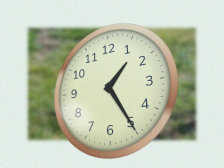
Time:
1.25
